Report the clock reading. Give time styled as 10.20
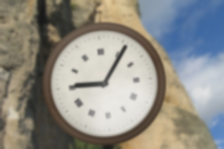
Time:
9.06
